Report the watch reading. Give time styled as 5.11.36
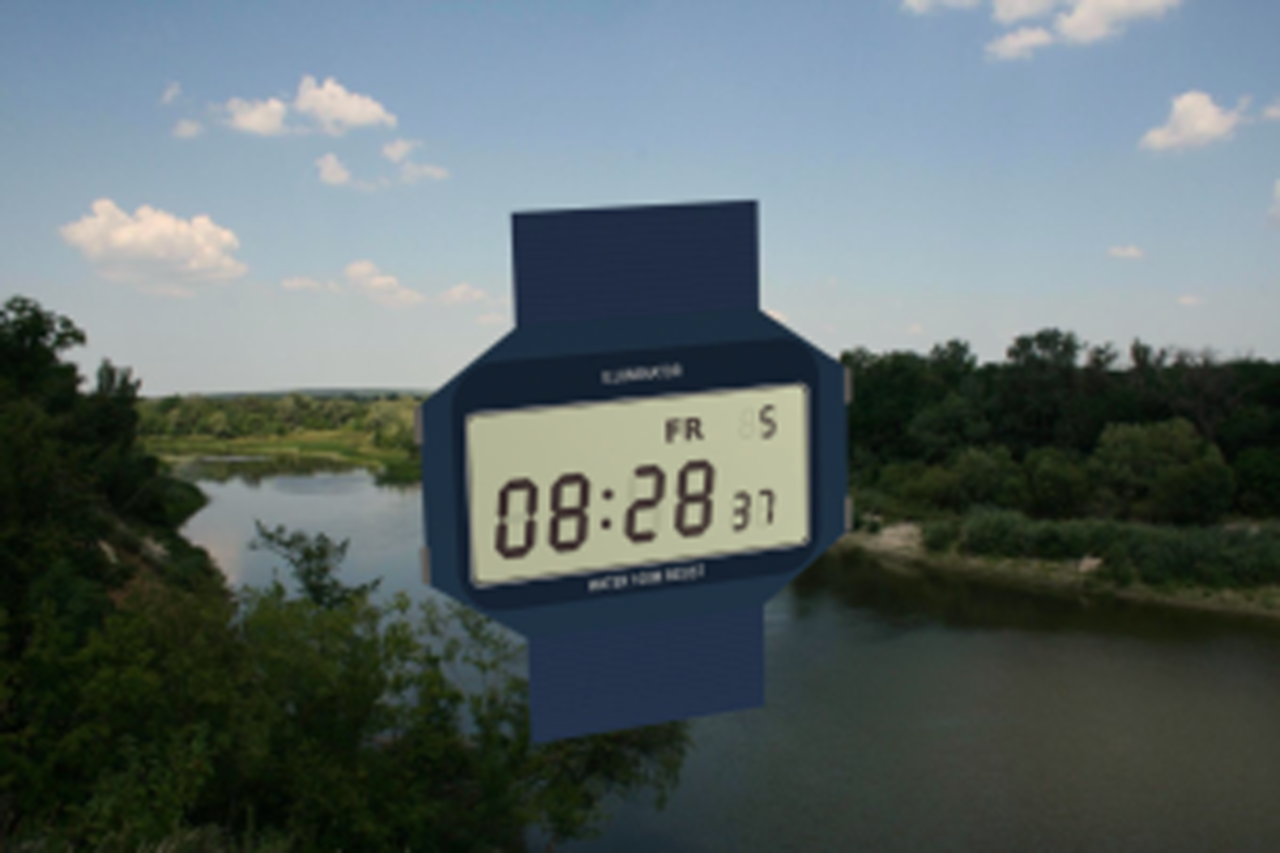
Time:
8.28.37
